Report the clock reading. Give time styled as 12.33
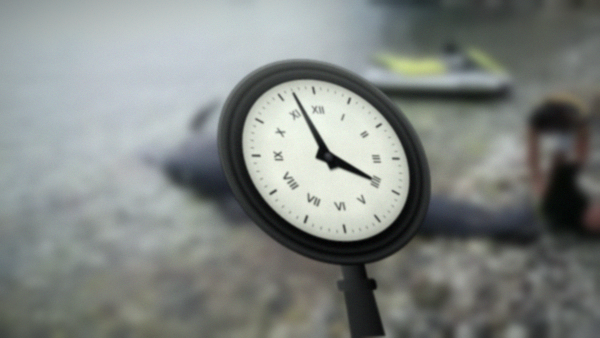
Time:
3.57
